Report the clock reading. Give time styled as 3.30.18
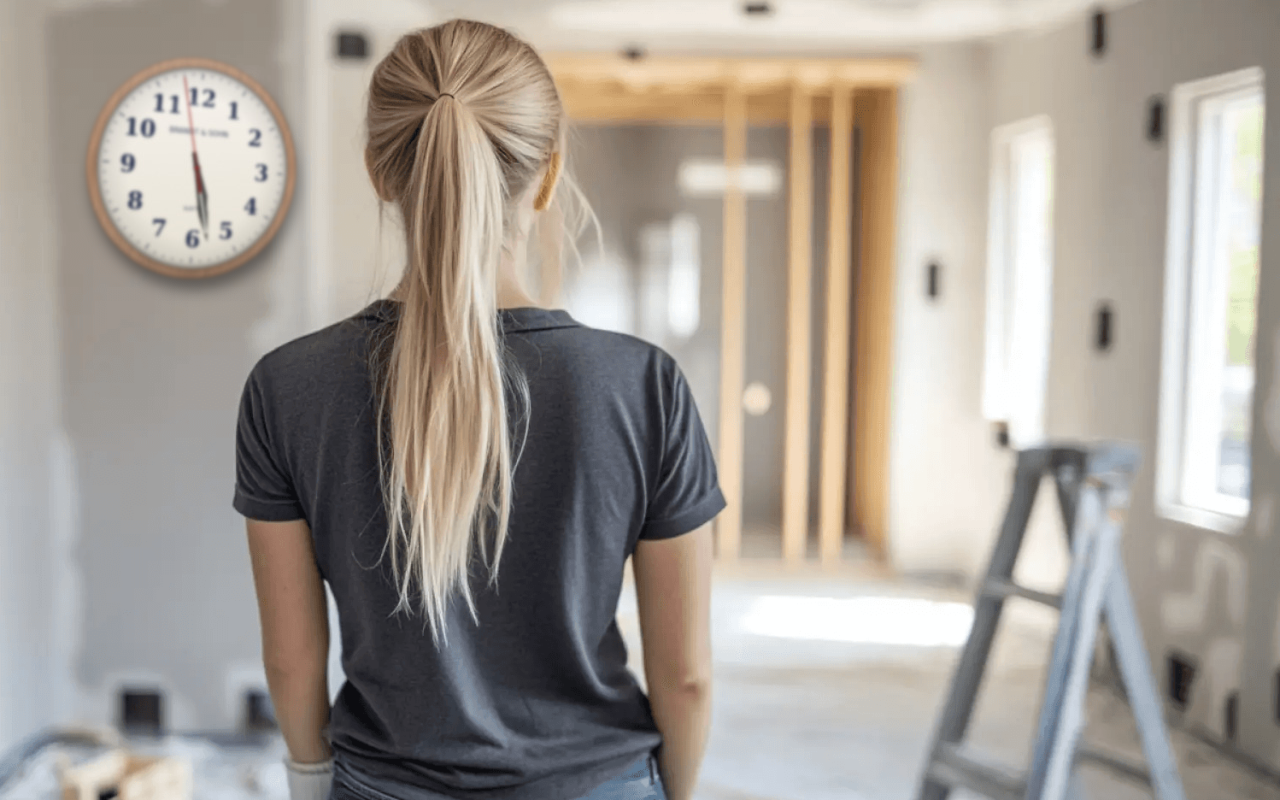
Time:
5.27.58
